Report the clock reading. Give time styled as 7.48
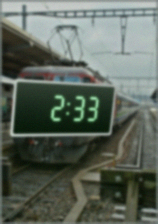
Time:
2.33
